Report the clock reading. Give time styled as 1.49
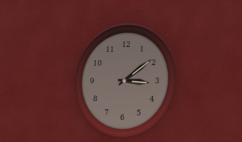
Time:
3.09
